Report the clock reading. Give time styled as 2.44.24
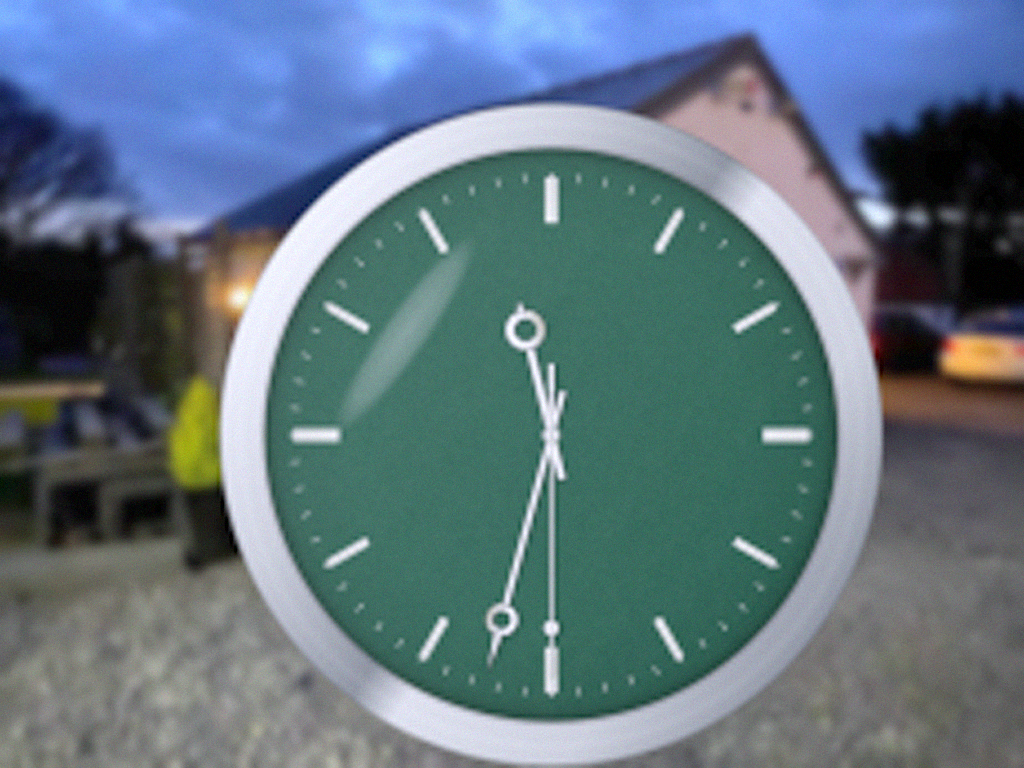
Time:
11.32.30
